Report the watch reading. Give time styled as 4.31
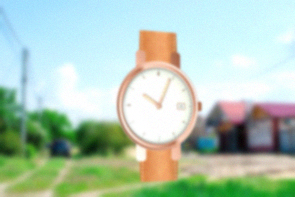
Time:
10.04
